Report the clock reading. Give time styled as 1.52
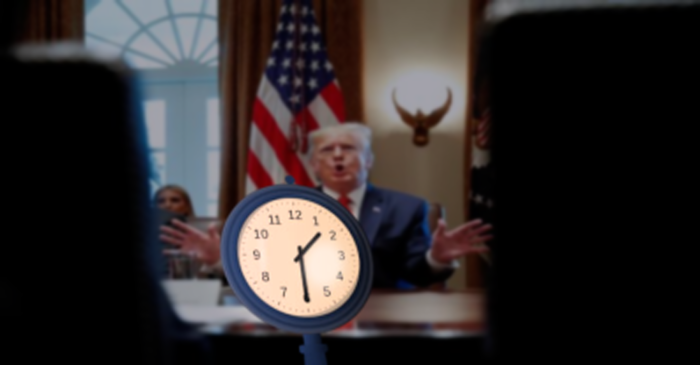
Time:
1.30
